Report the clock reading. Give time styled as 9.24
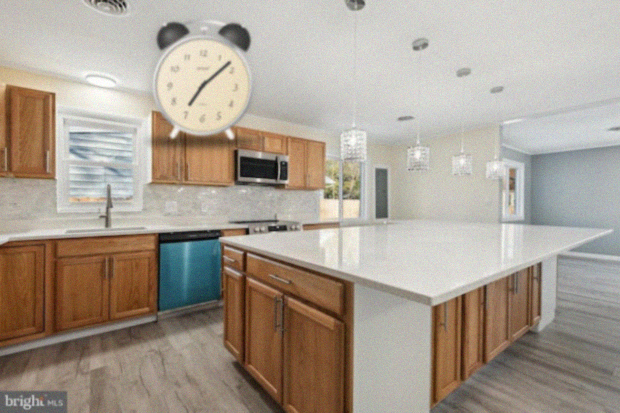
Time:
7.08
